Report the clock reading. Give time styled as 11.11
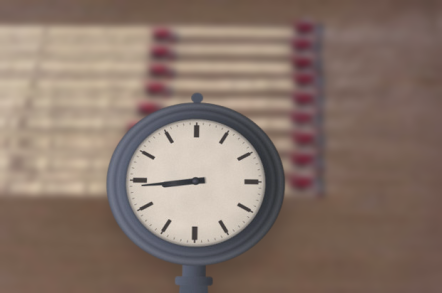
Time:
8.44
